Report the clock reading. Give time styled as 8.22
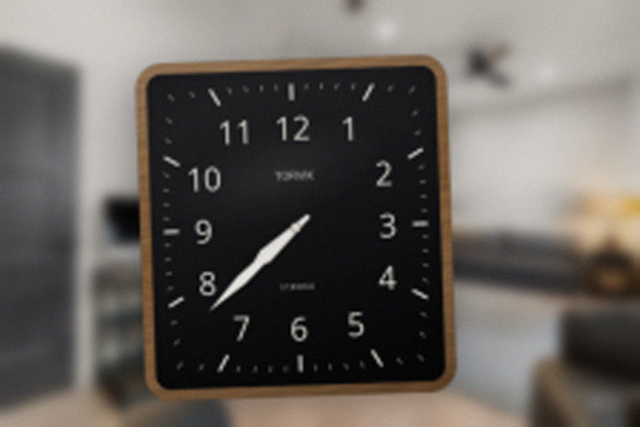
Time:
7.38
